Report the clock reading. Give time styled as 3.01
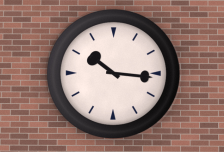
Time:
10.16
